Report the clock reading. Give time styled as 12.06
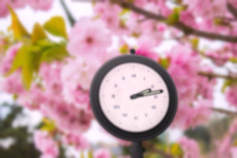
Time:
2.13
